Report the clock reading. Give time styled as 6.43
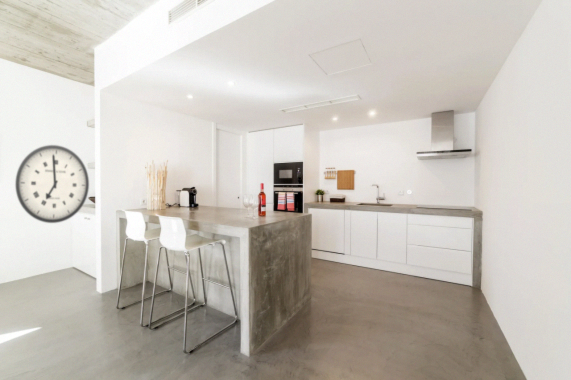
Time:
6.59
